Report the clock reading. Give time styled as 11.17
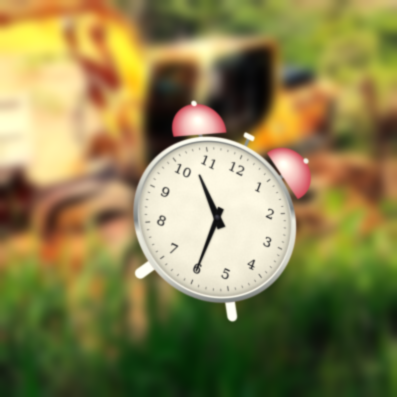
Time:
10.30
